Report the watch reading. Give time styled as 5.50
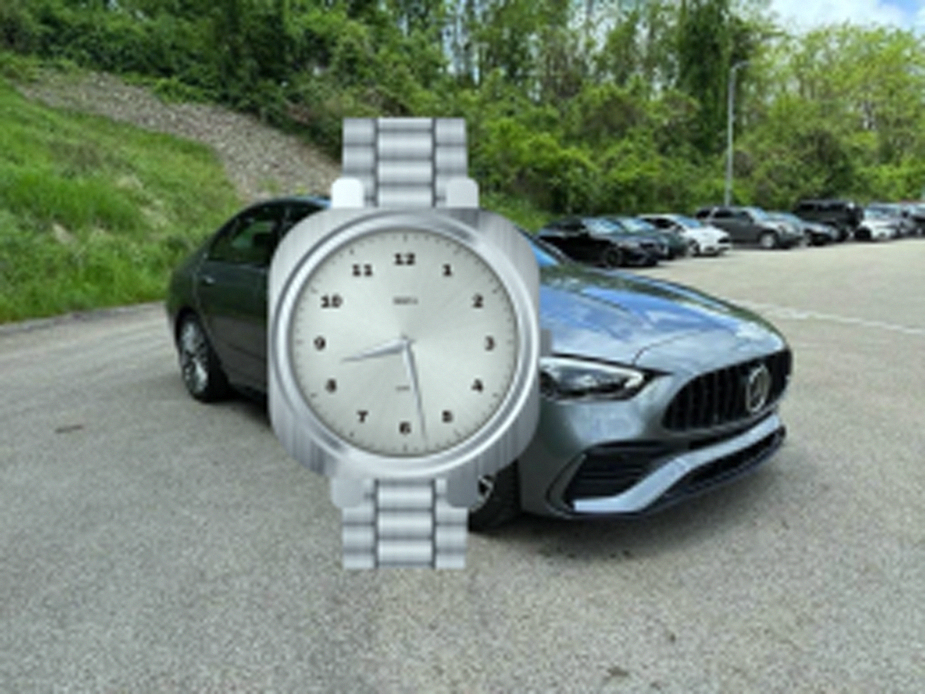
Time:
8.28
